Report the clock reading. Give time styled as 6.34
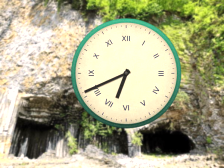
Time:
6.41
